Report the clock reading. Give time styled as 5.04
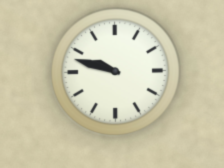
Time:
9.48
